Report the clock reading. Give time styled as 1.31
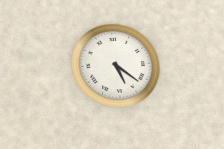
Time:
5.22
